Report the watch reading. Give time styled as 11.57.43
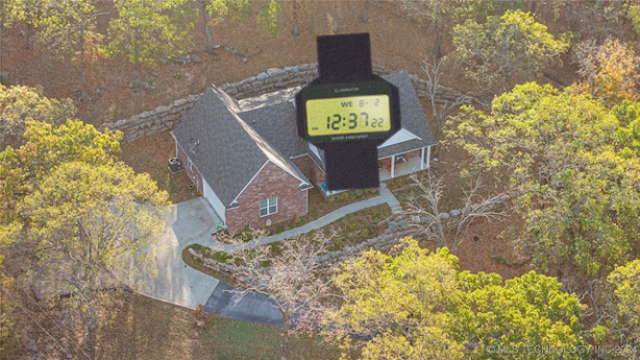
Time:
12.37.22
